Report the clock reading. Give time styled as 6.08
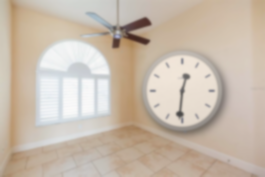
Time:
12.31
